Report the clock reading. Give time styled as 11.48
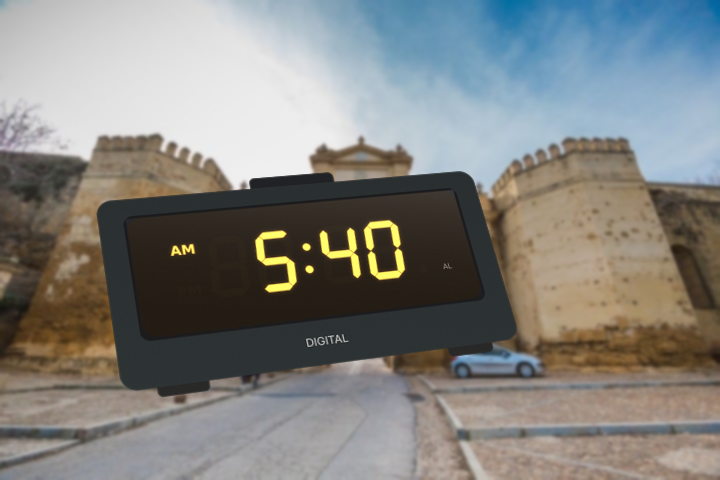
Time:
5.40
